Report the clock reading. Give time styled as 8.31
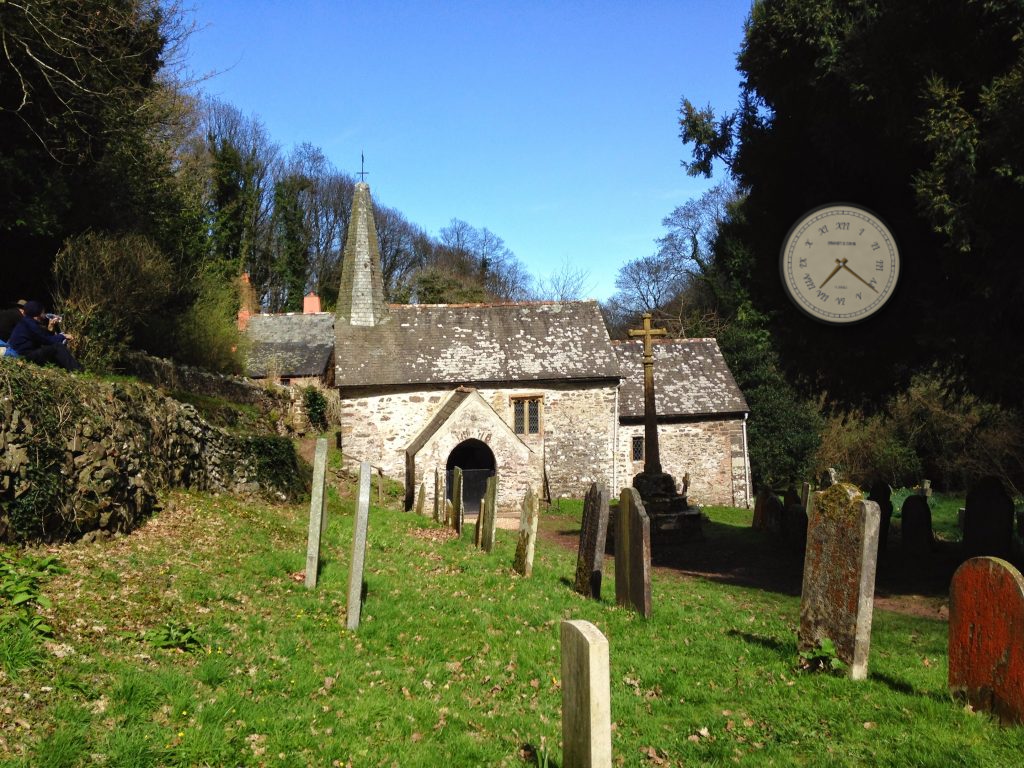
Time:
7.21
